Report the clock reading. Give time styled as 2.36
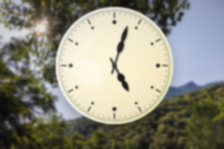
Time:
5.03
